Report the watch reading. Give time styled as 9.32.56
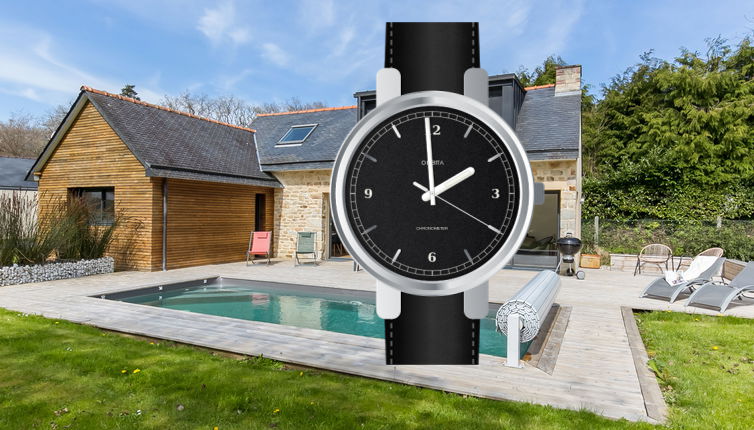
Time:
1.59.20
